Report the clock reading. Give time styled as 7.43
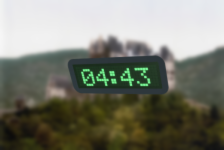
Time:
4.43
